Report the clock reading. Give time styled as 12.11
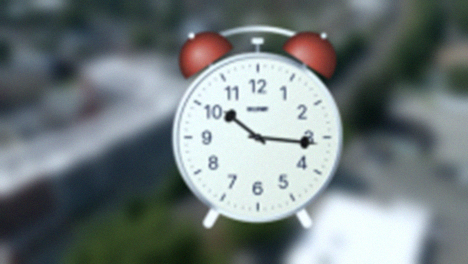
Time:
10.16
